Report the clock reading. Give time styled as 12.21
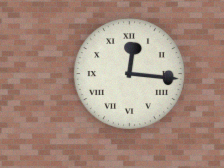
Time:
12.16
